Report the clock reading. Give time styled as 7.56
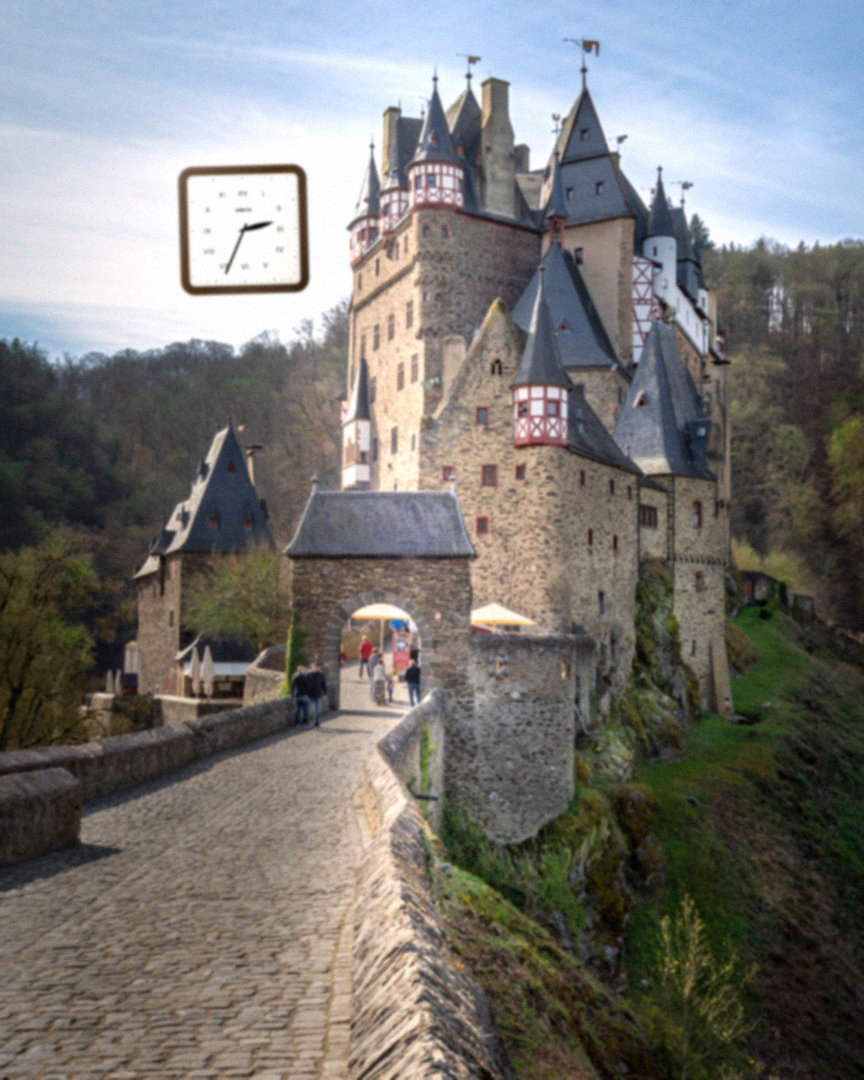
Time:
2.34
